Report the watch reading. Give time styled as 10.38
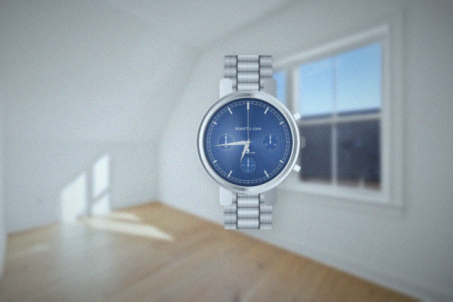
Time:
6.44
